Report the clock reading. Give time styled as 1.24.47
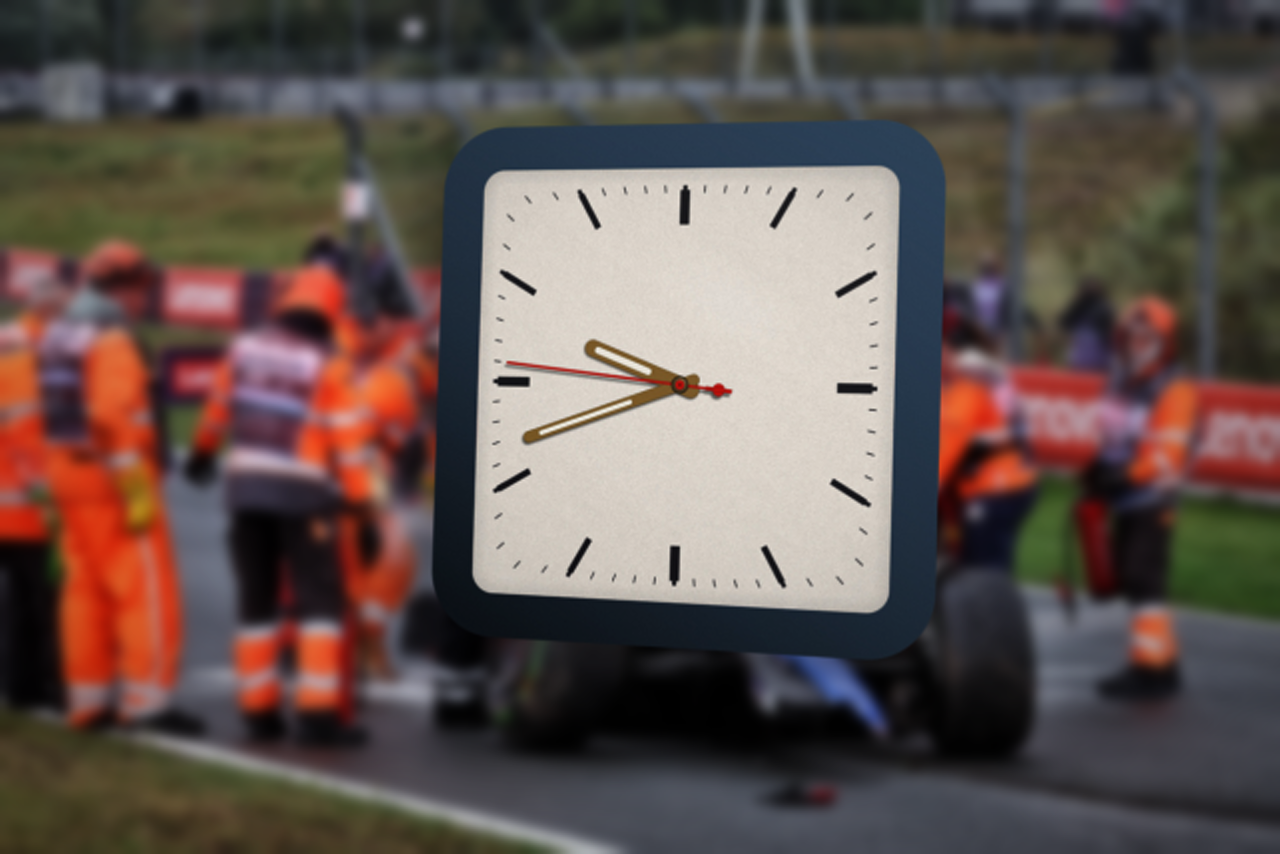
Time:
9.41.46
